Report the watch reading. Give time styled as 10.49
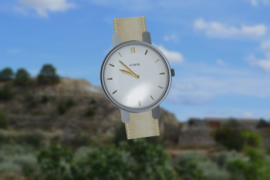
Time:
9.53
